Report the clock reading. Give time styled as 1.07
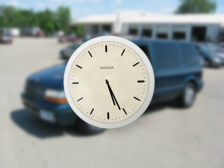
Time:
5.26
